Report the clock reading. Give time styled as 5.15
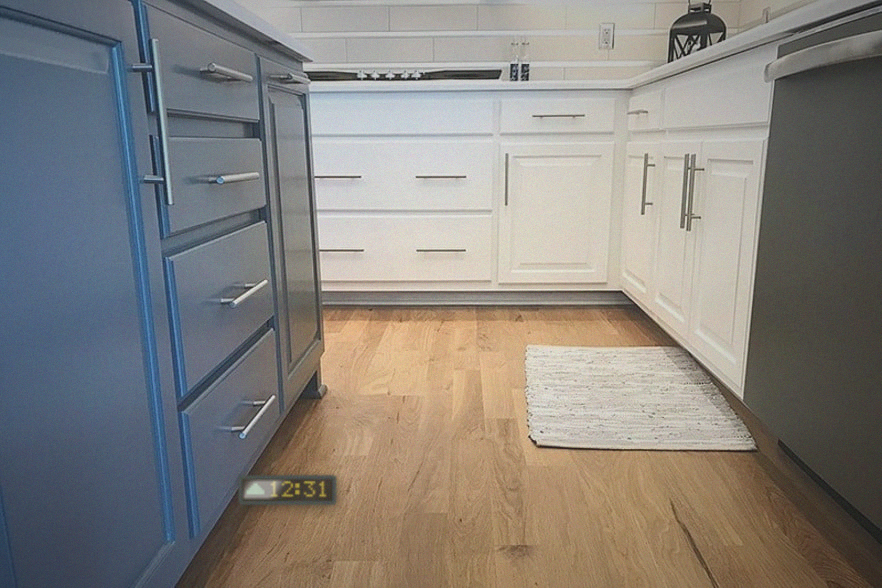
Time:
12.31
